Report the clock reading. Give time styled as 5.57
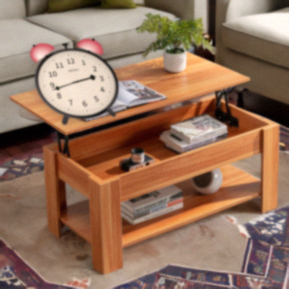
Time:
2.43
